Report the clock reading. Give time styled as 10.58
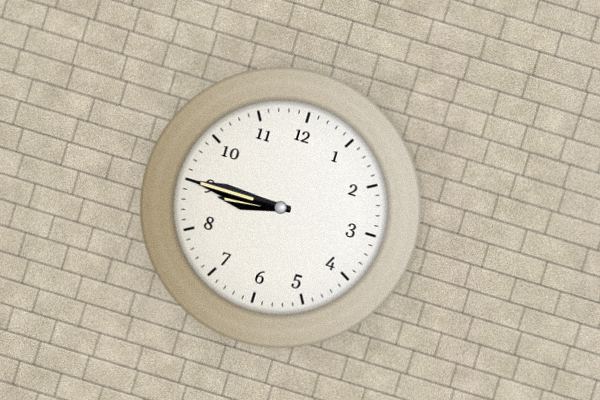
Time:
8.45
